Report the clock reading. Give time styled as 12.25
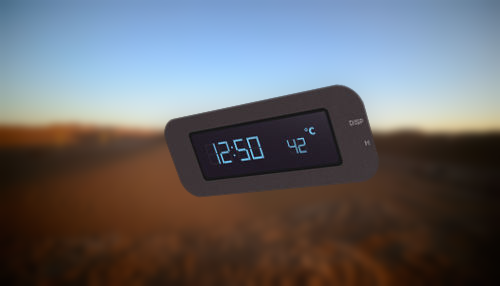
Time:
12.50
